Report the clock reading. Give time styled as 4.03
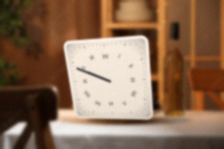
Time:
9.49
